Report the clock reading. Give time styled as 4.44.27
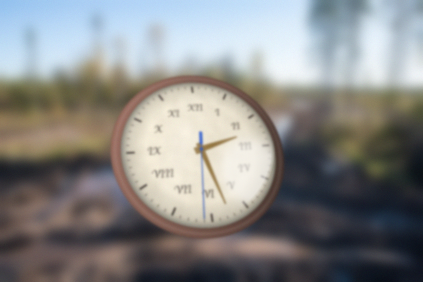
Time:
2.27.31
